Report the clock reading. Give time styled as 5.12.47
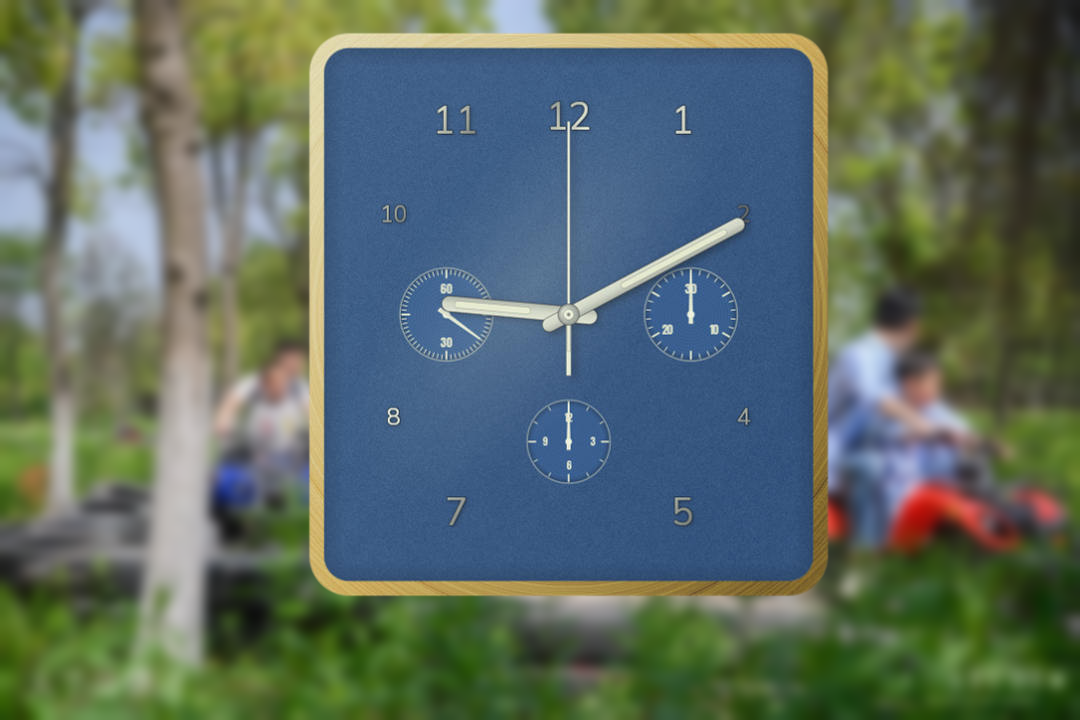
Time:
9.10.21
